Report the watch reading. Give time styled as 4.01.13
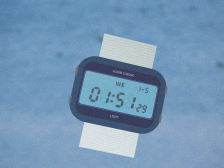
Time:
1.51.29
